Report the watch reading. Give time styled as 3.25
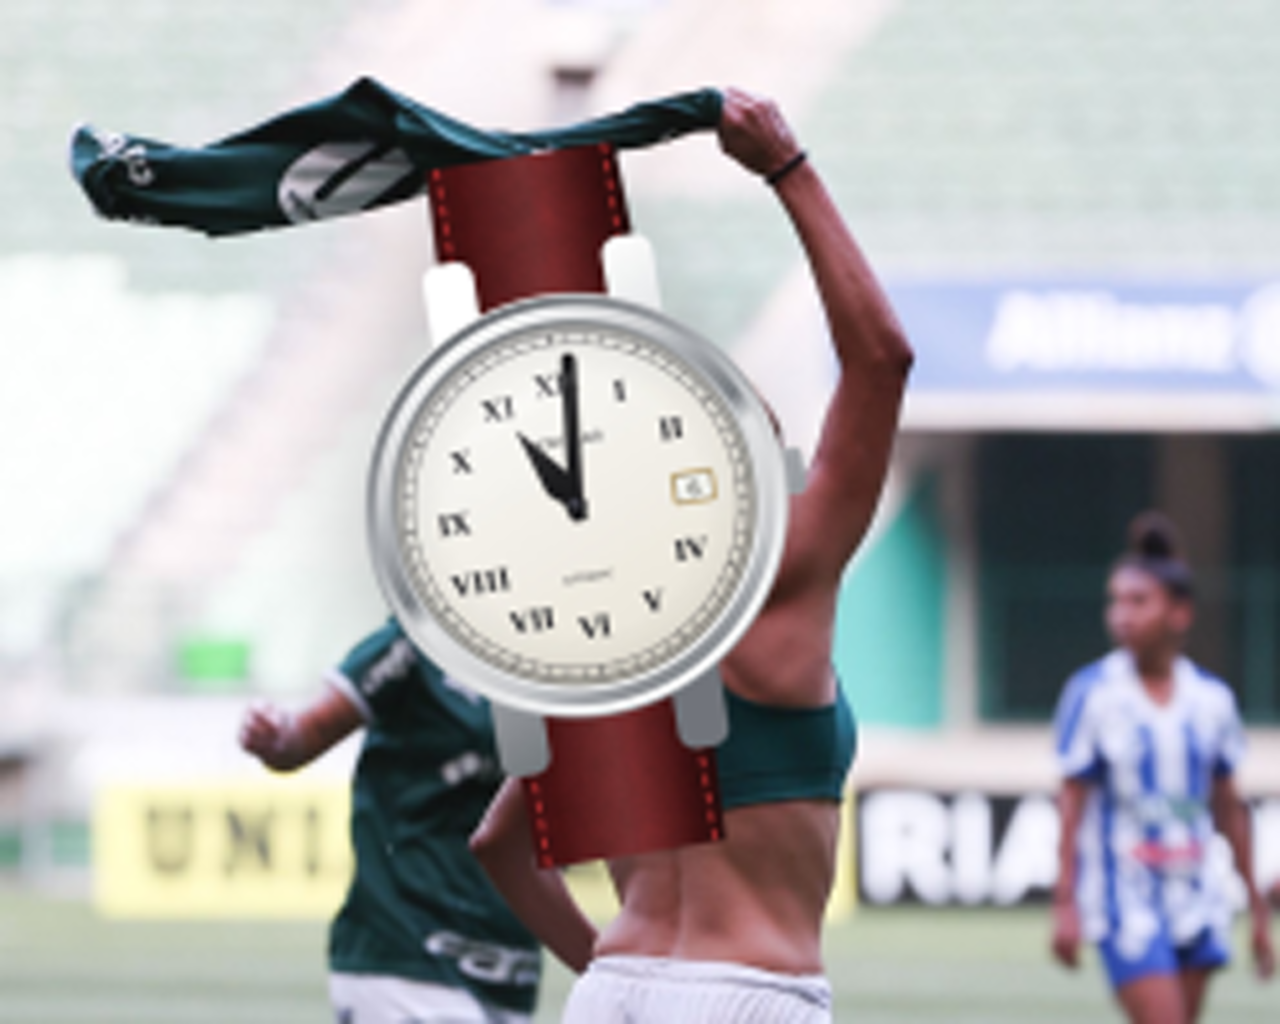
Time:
11.01
